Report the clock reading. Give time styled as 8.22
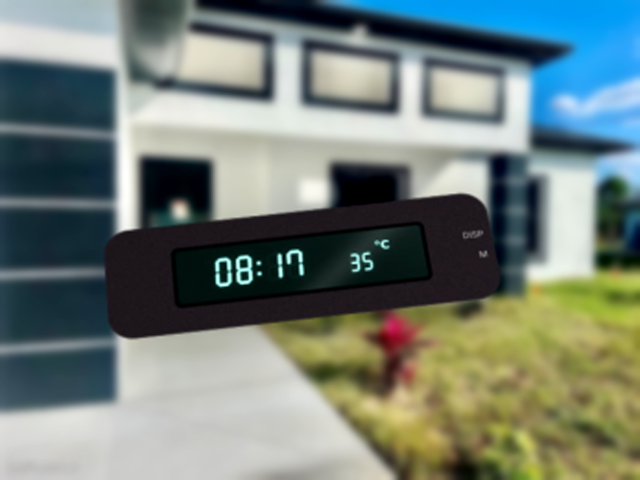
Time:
8.17
